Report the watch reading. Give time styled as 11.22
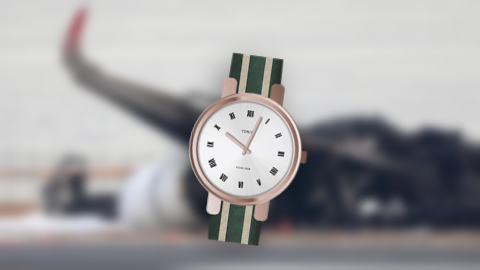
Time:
10.03
